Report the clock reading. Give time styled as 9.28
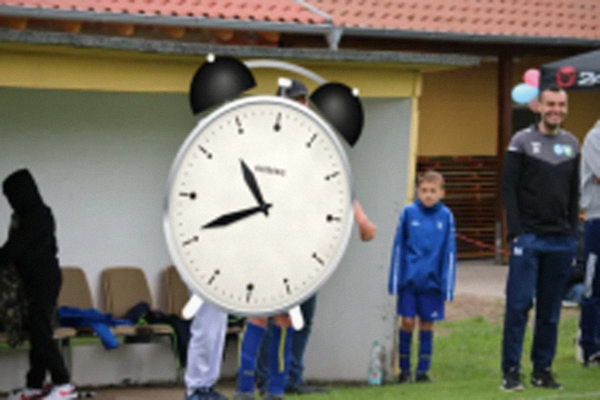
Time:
10.41
